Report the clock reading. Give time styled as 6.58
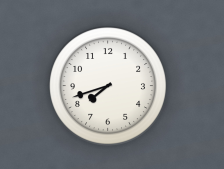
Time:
7.42
